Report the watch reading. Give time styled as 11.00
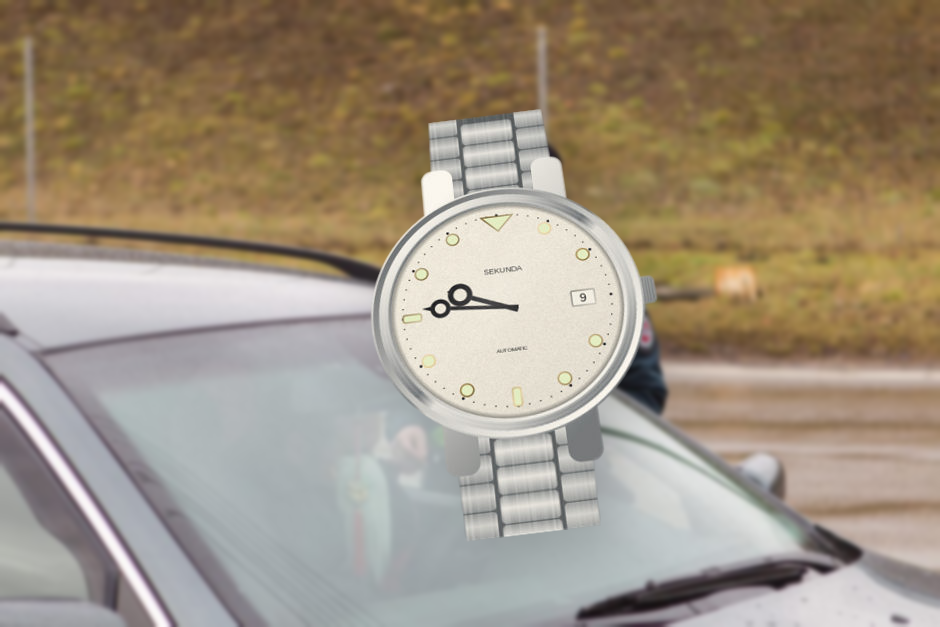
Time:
9.46
